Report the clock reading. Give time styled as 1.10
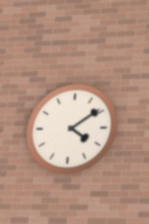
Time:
4.09
